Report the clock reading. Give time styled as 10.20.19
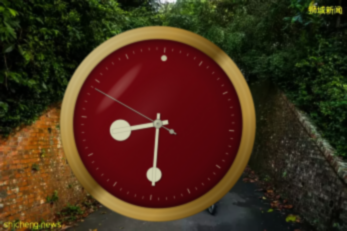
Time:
8.29.49
